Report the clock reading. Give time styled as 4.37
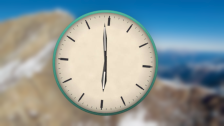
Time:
5.59
